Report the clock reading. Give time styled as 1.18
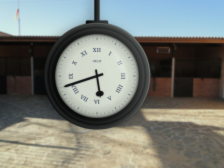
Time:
5.42
